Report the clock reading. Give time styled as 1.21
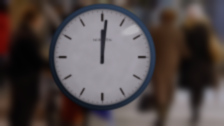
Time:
12.01
